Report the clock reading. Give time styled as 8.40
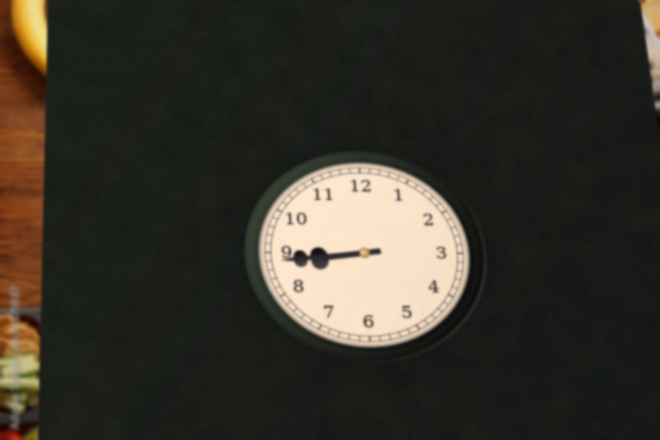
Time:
8.44
